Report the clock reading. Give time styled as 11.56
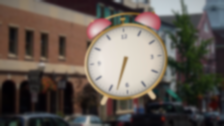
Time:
6.33
